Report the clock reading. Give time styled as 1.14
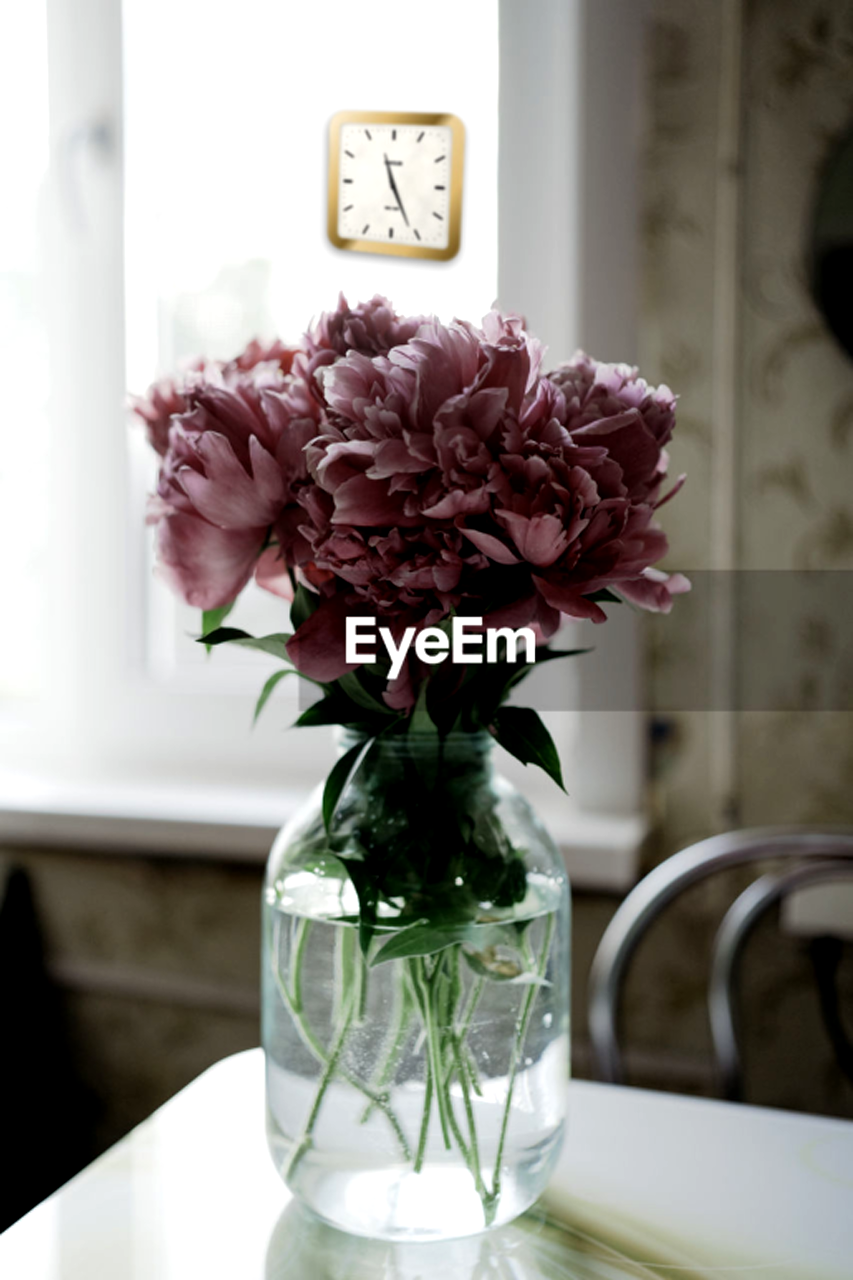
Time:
11.26
